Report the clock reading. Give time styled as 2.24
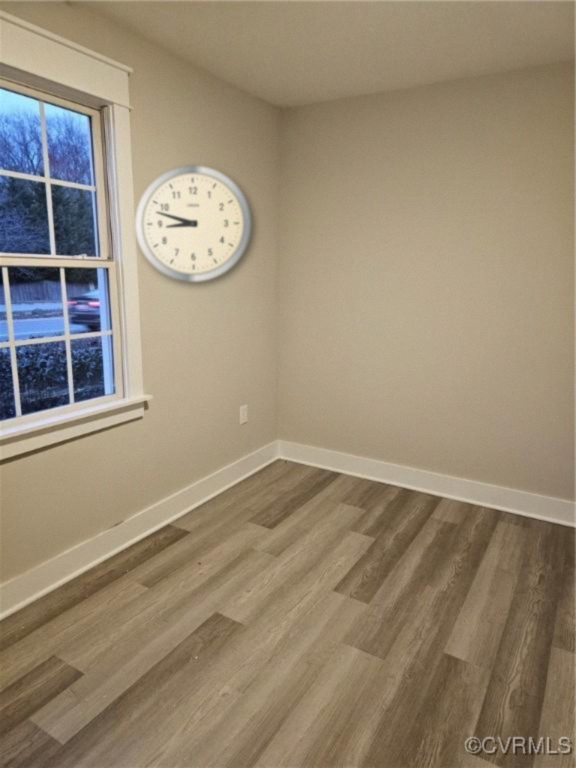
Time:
8.48
